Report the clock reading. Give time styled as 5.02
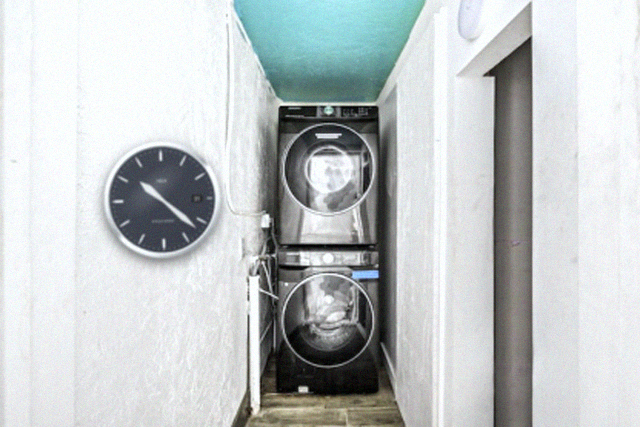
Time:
10.22
